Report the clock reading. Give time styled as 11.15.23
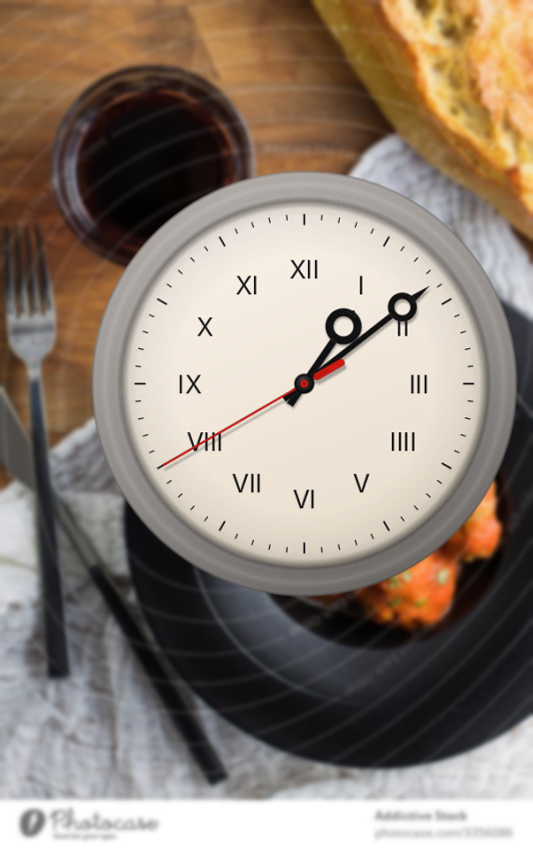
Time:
1.08.40
